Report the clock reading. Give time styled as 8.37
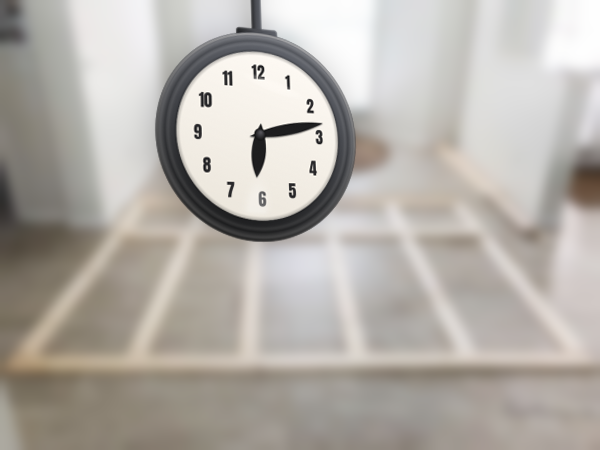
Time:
6.13
